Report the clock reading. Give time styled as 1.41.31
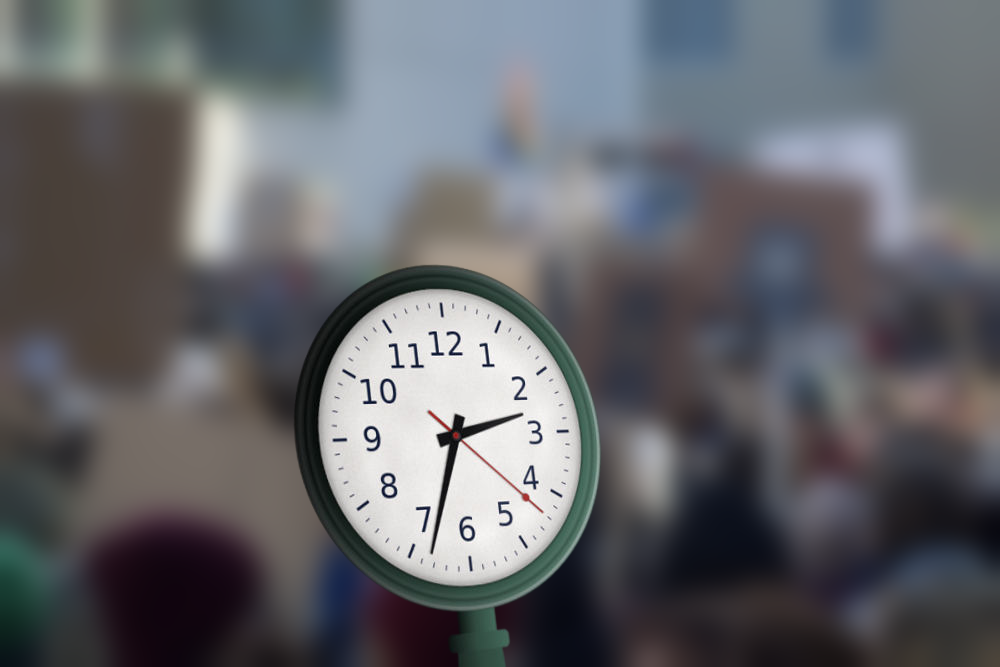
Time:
2.33.22
